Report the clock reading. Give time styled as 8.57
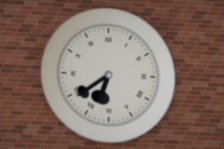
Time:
6.39
